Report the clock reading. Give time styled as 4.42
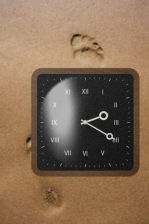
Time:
2.20
